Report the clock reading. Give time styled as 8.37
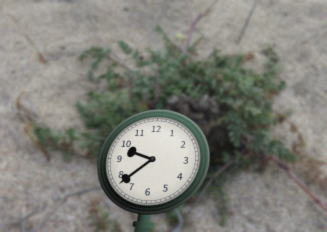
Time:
9.38
